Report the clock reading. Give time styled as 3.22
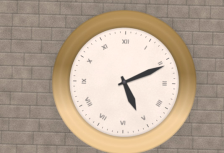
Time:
5.11
